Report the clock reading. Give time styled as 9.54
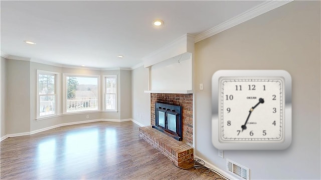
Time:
1.34
